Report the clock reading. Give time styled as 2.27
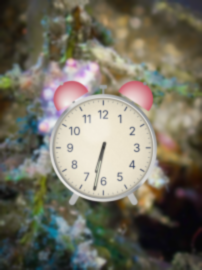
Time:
6.32
